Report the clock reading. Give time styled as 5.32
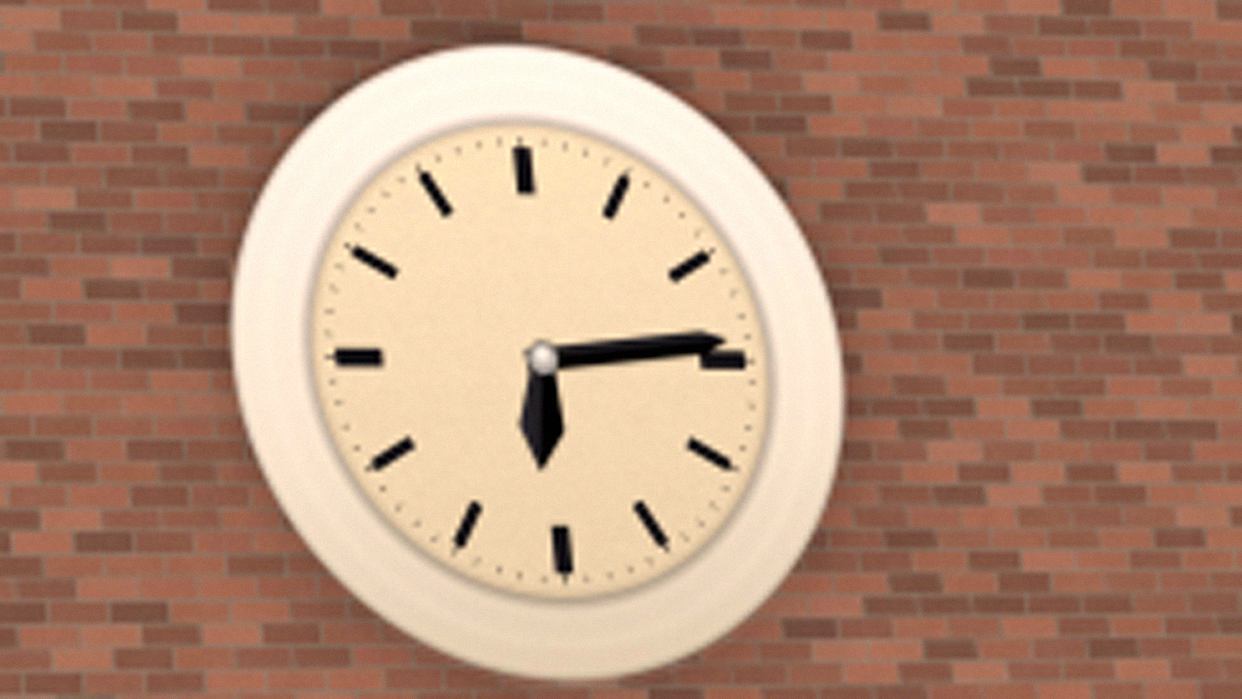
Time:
6.14
